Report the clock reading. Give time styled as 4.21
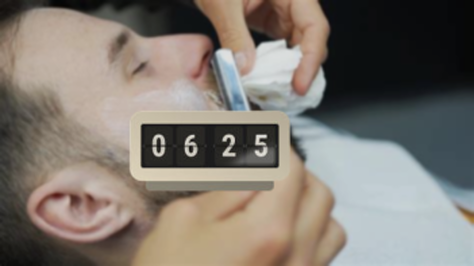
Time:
6.25
